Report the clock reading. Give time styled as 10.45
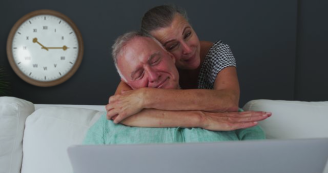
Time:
10.15
